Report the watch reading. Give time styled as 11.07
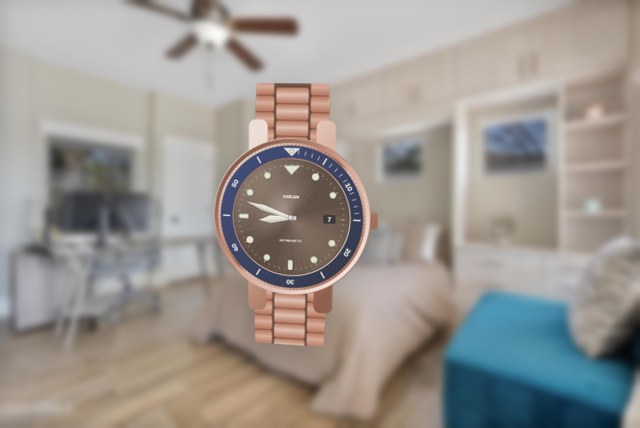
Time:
8.48
